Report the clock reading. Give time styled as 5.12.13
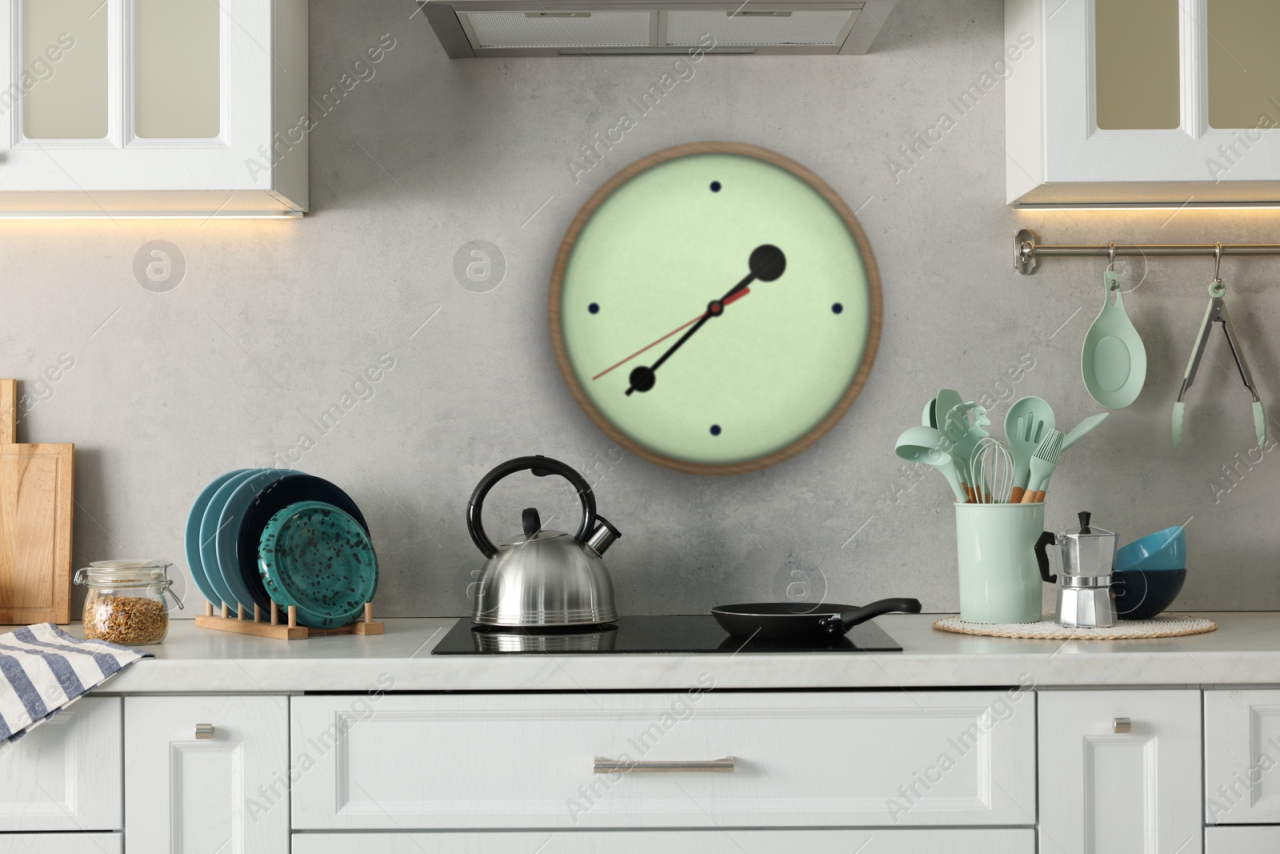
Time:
1.37.40
